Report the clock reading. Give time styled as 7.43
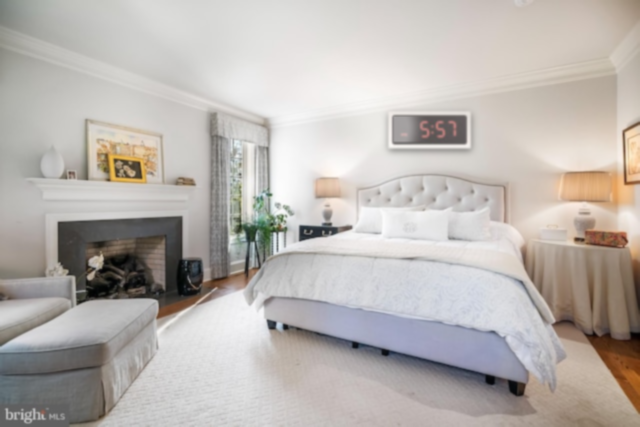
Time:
5.57
